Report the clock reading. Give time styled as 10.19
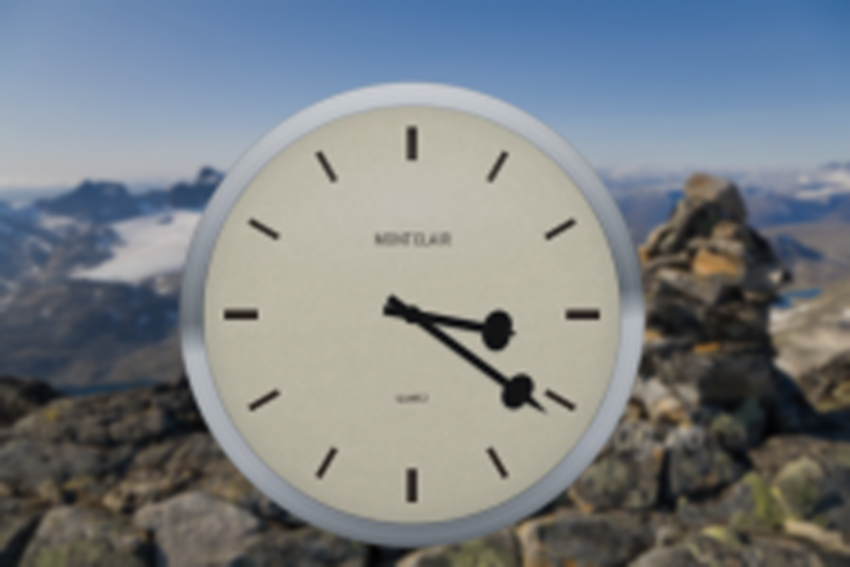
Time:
3.21
